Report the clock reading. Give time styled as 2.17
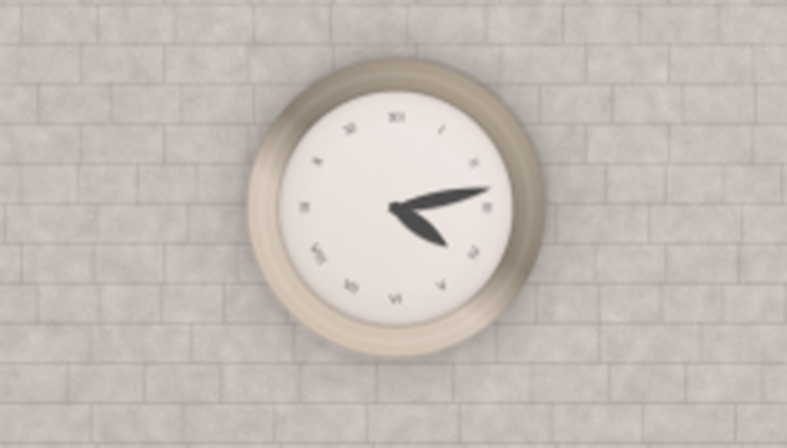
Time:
4.13
